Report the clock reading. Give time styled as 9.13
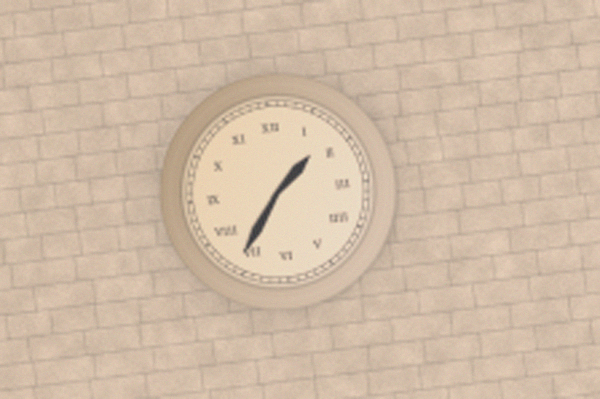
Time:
1.36
